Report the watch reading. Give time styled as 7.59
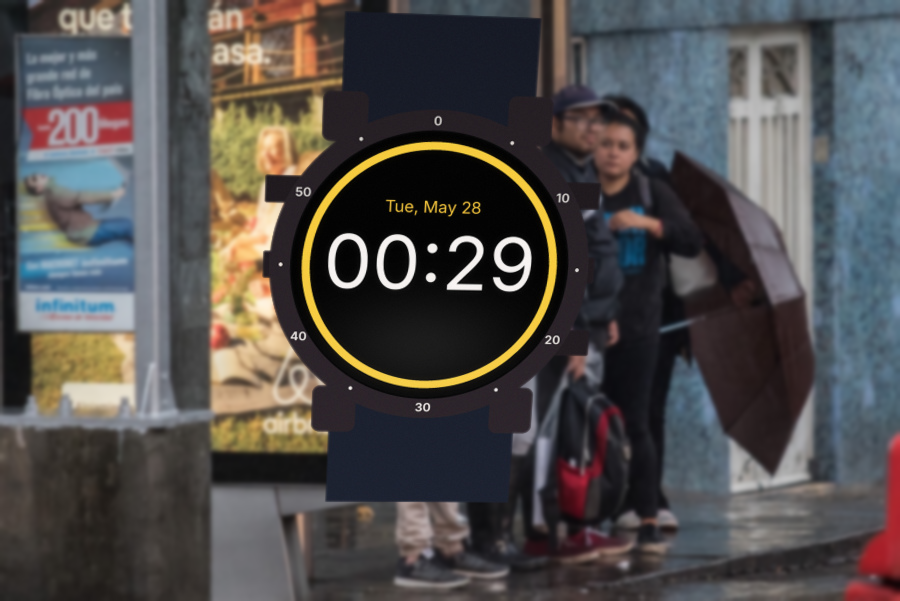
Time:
0.29
